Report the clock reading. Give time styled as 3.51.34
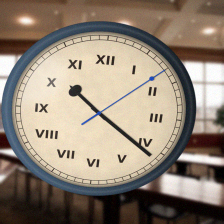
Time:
10.21.08
